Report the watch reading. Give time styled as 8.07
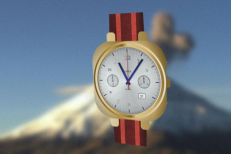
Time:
11.06
